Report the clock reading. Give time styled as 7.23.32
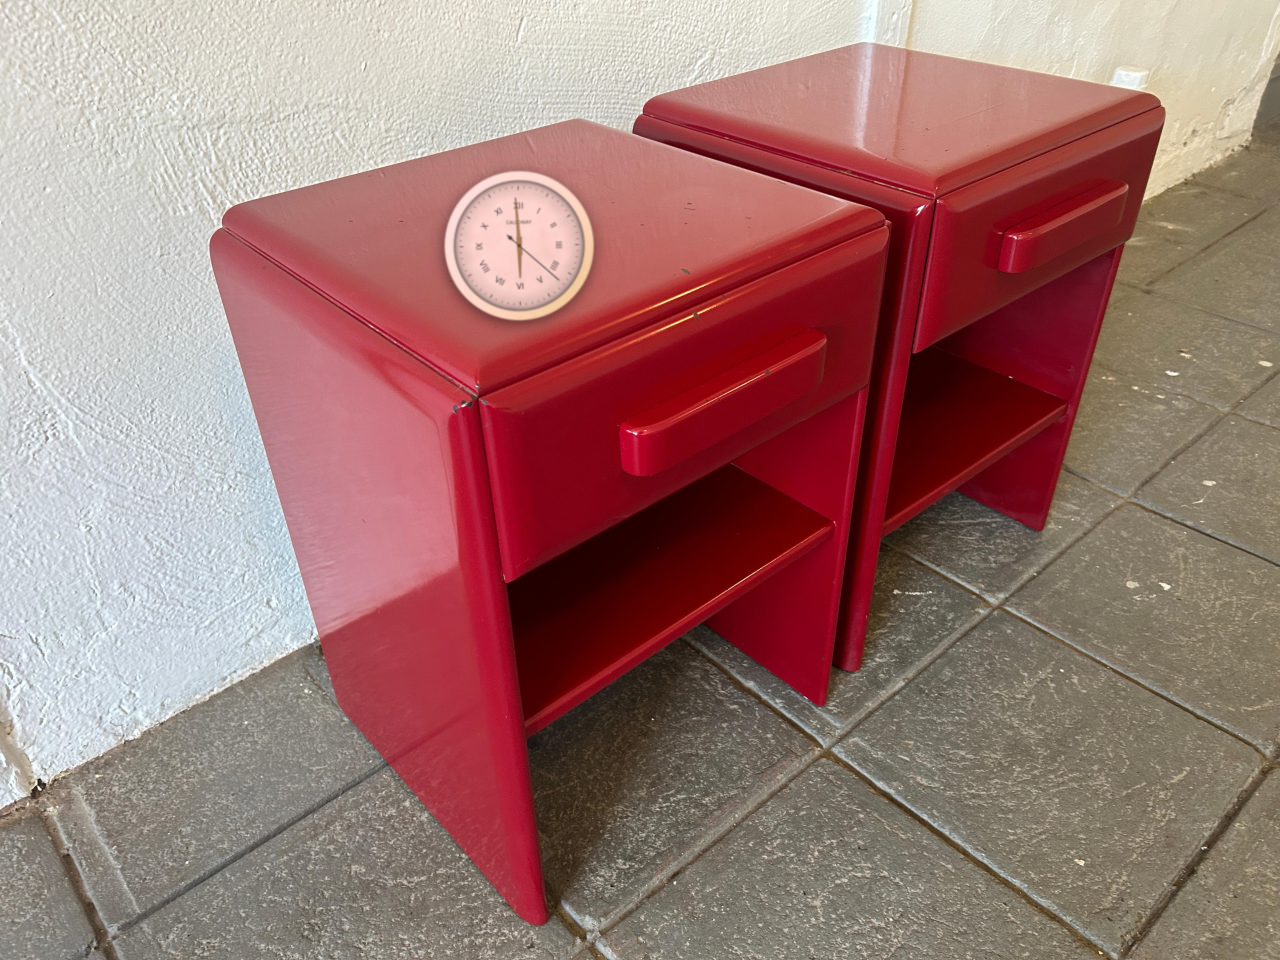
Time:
5.59.22
